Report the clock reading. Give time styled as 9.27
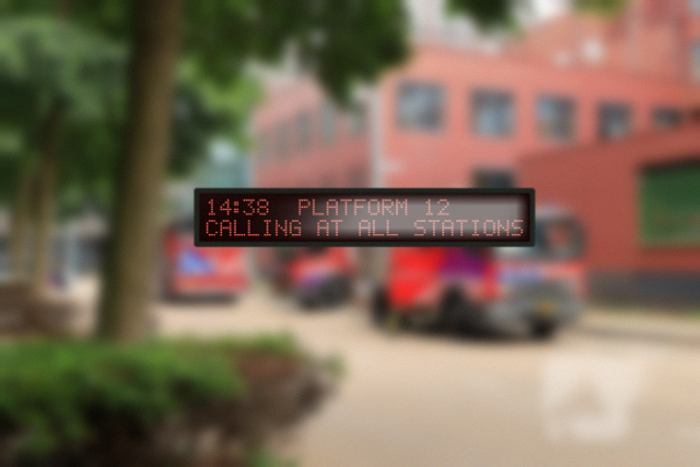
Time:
14.38
